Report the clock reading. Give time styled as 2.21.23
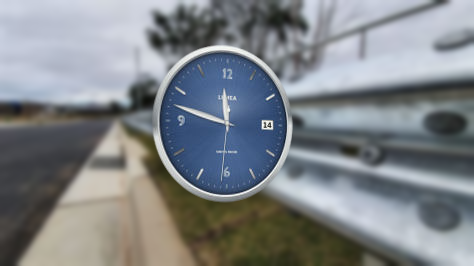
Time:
11.47.31
